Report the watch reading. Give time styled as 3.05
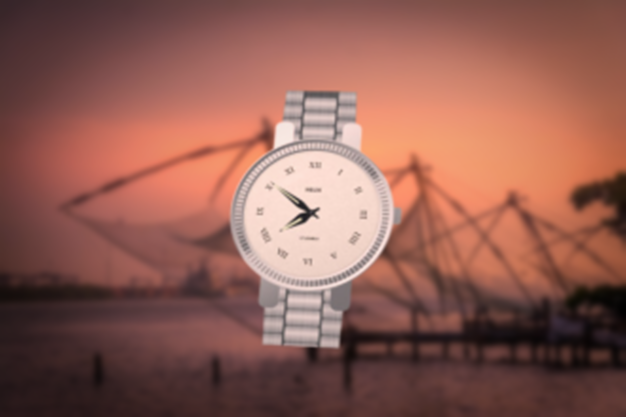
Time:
7.51
